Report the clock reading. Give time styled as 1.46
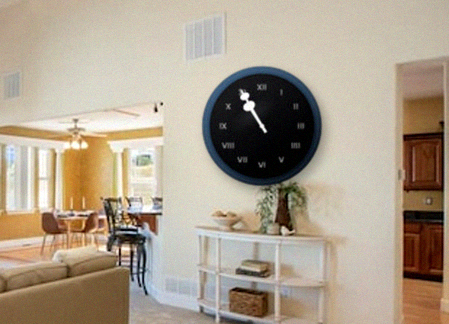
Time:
10.55
